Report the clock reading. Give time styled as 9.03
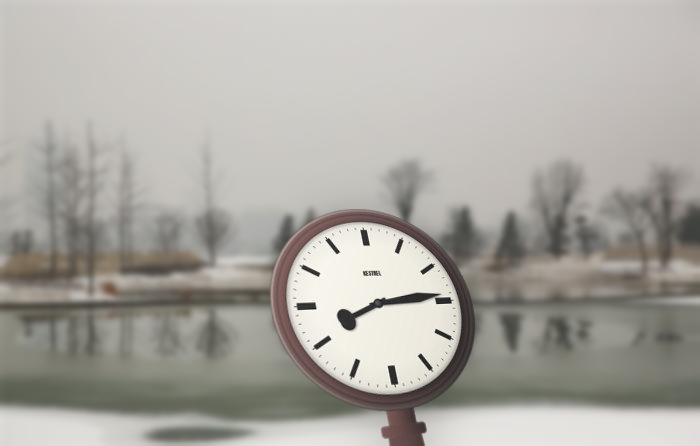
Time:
8.14
